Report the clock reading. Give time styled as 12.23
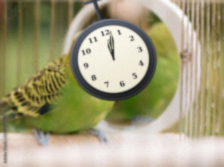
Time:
12.02
